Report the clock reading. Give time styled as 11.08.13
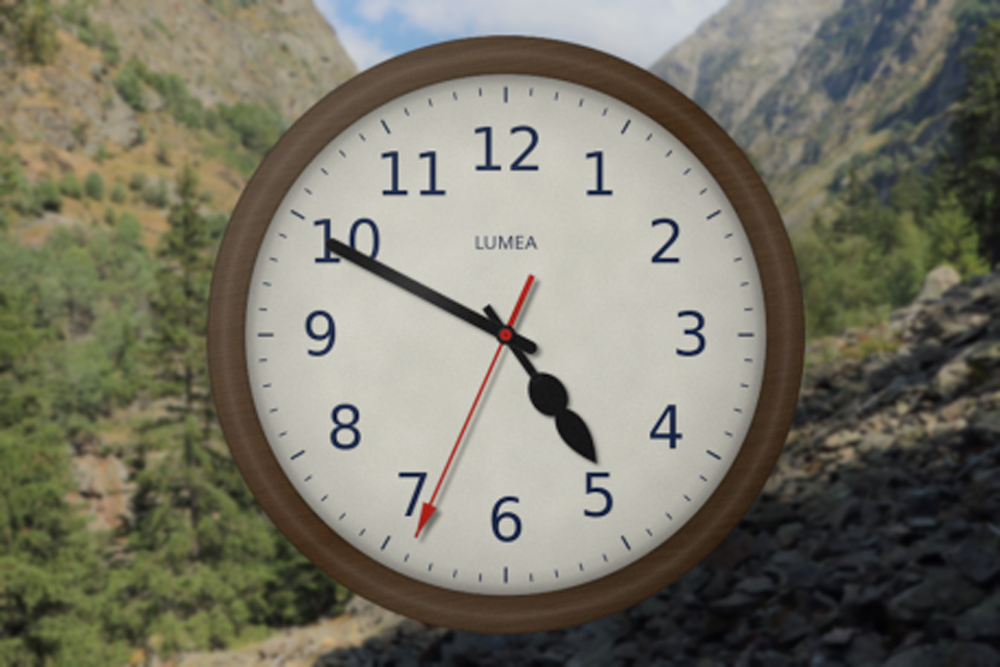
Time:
4.49.34
